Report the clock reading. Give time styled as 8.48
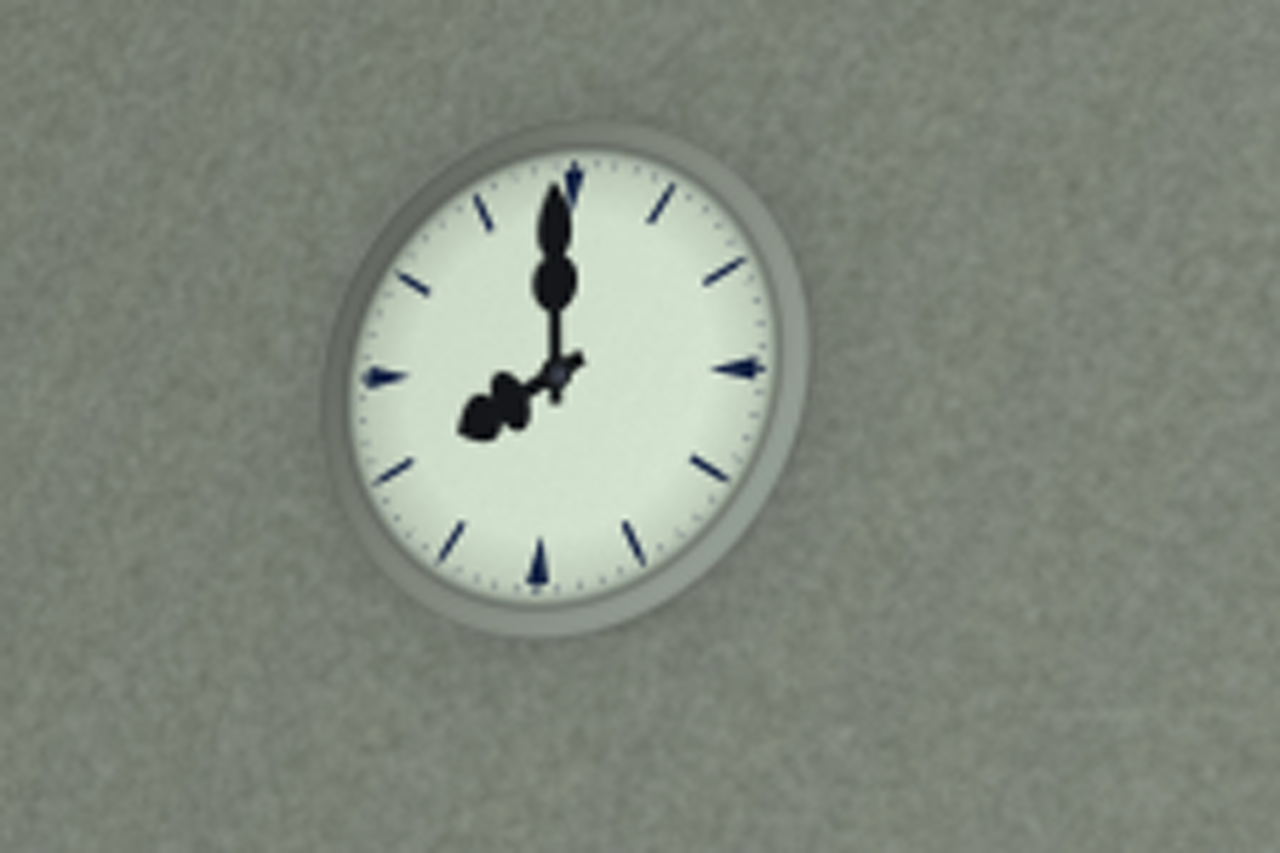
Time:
7.59
